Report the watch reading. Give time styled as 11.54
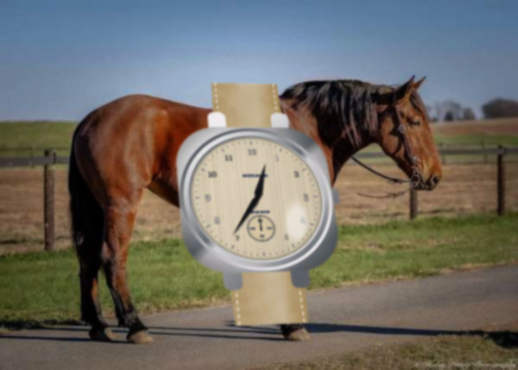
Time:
12.36
